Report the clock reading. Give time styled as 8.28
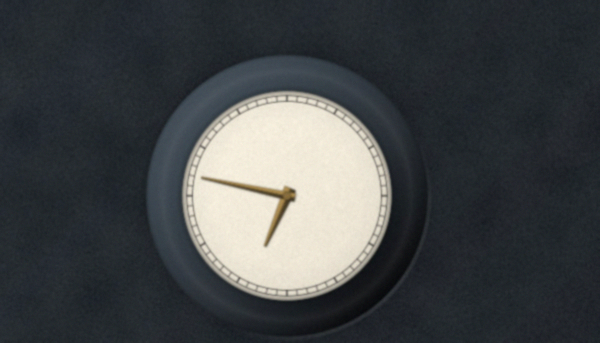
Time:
6.47
